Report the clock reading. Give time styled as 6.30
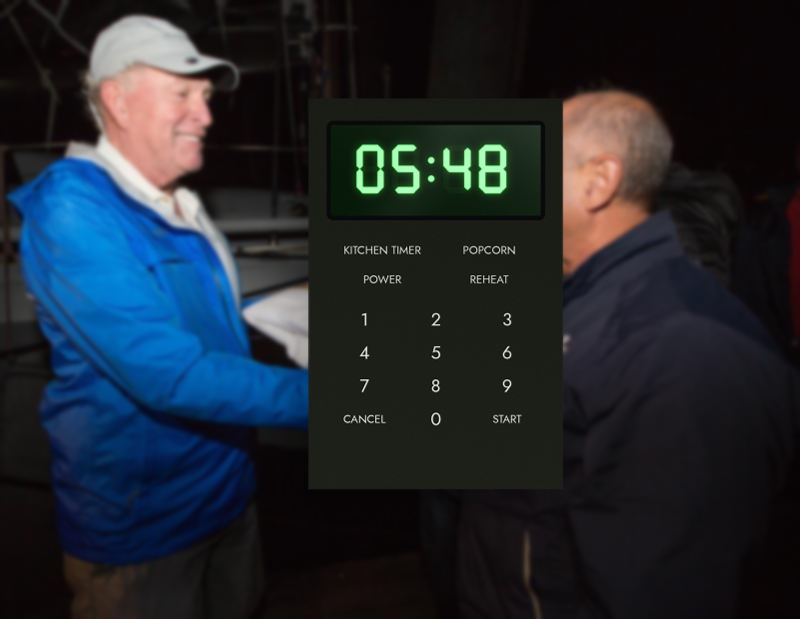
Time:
5.48
